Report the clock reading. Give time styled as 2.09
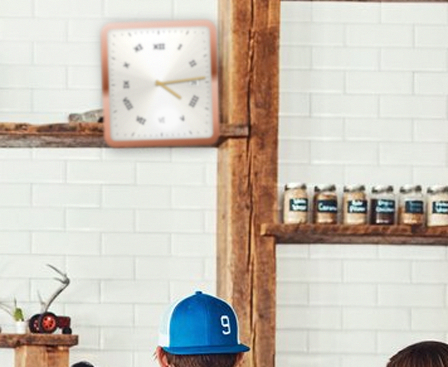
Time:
4.14
